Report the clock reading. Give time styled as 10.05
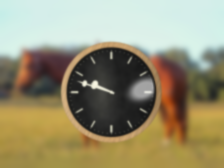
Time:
9.48
